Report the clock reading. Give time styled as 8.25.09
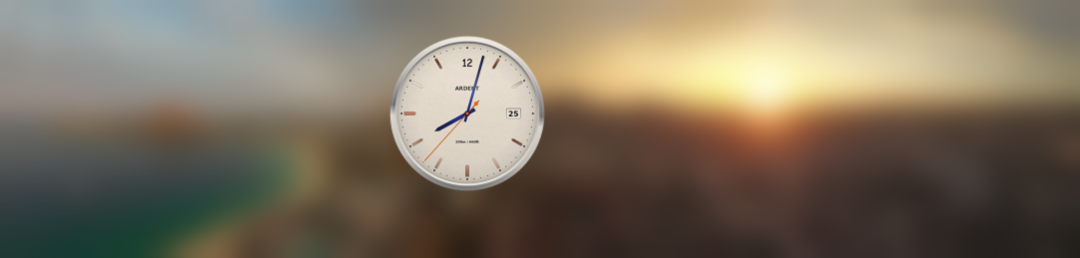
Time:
8.02.37
